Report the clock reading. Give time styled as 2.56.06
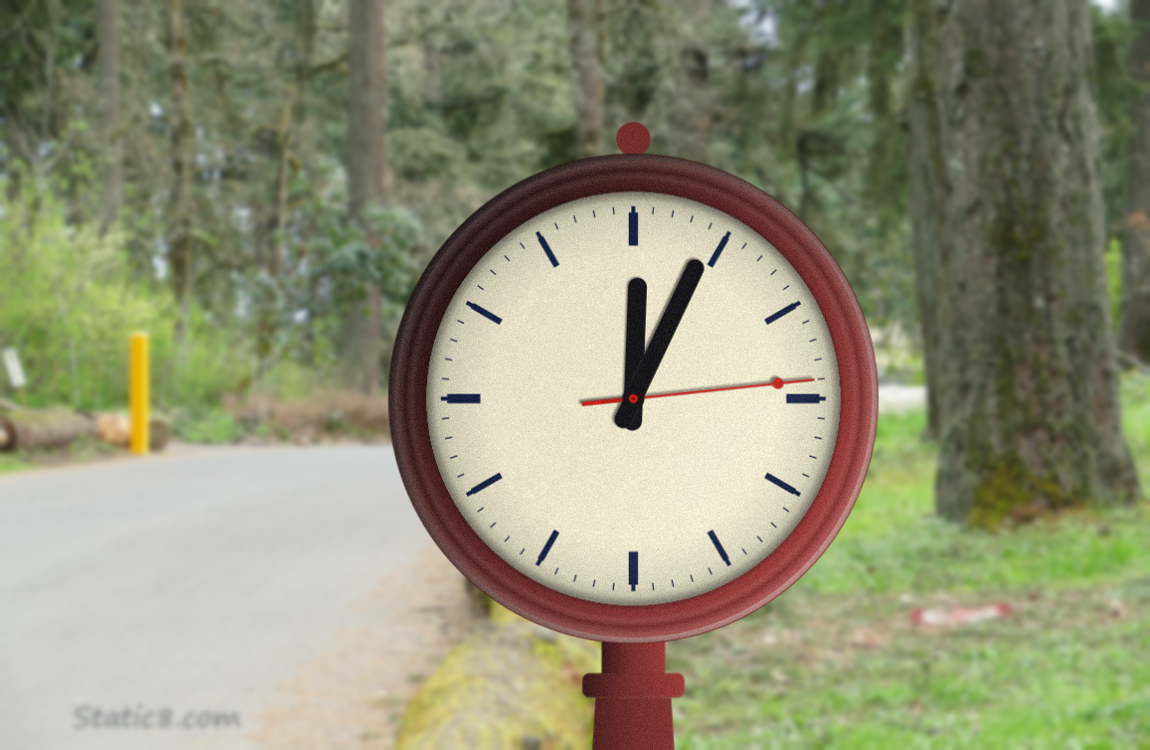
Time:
12.04.14
